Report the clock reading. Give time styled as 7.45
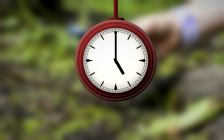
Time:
5.00
